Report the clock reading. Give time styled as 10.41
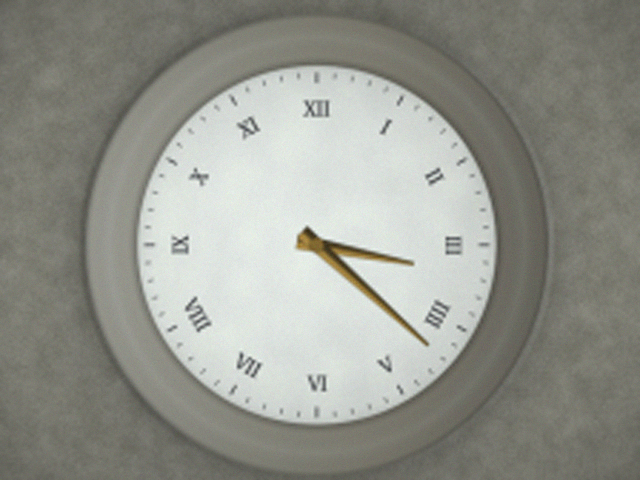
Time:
3.22
